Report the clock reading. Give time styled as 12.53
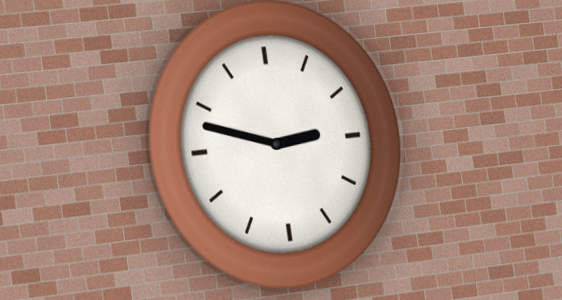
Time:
2.48
